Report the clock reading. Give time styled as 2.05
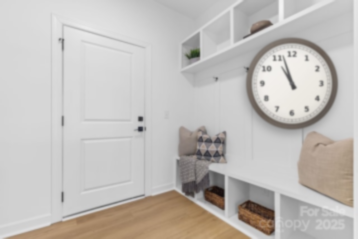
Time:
10.57
